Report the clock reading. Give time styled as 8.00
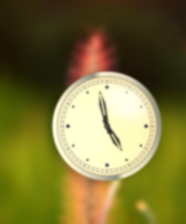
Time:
4.58
